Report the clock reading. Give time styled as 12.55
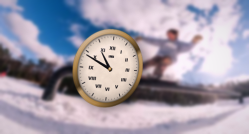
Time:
10.49
